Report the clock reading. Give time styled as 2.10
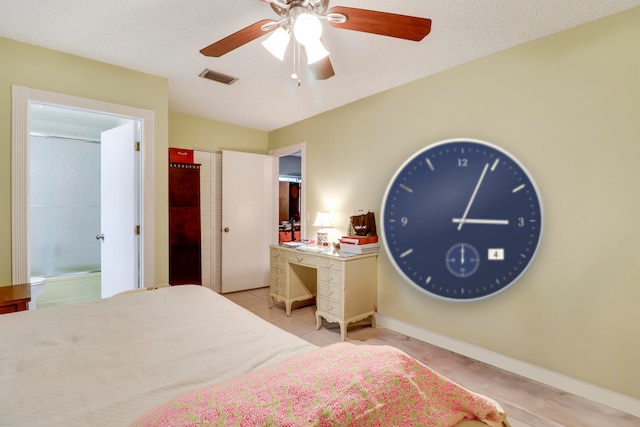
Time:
3.04
